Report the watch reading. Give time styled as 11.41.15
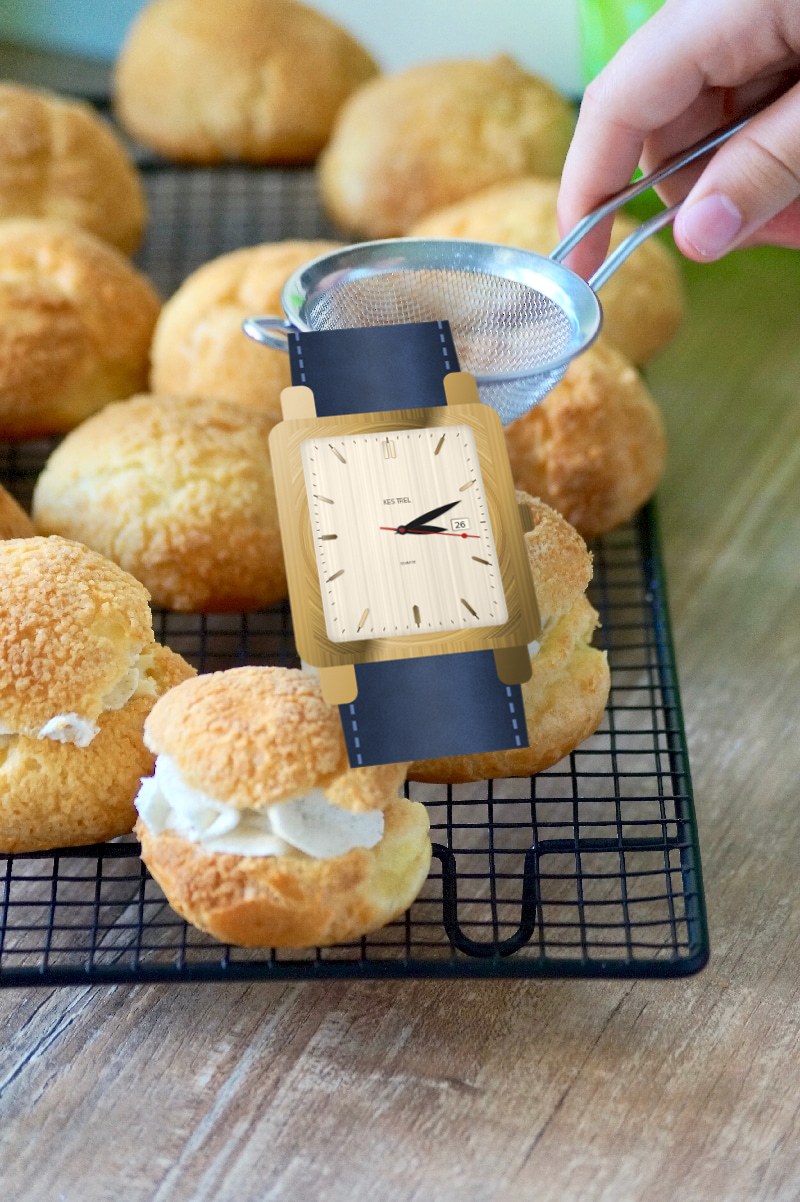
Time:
3.11.17
